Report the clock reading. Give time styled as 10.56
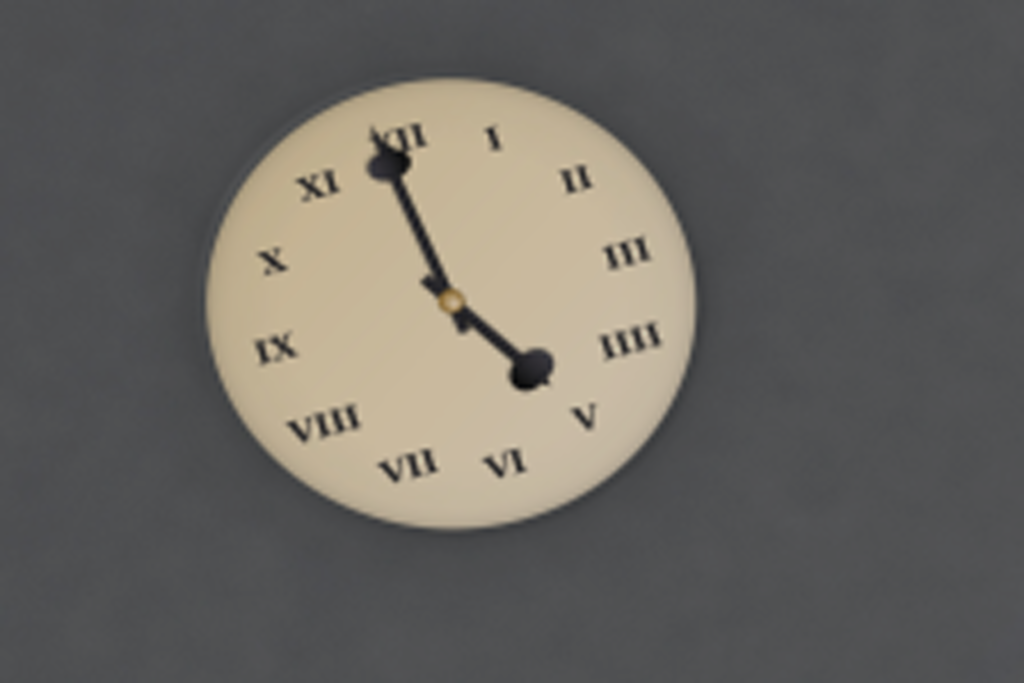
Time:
4.59
